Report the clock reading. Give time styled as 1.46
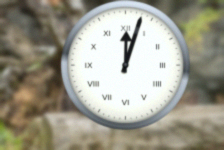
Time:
12.03
